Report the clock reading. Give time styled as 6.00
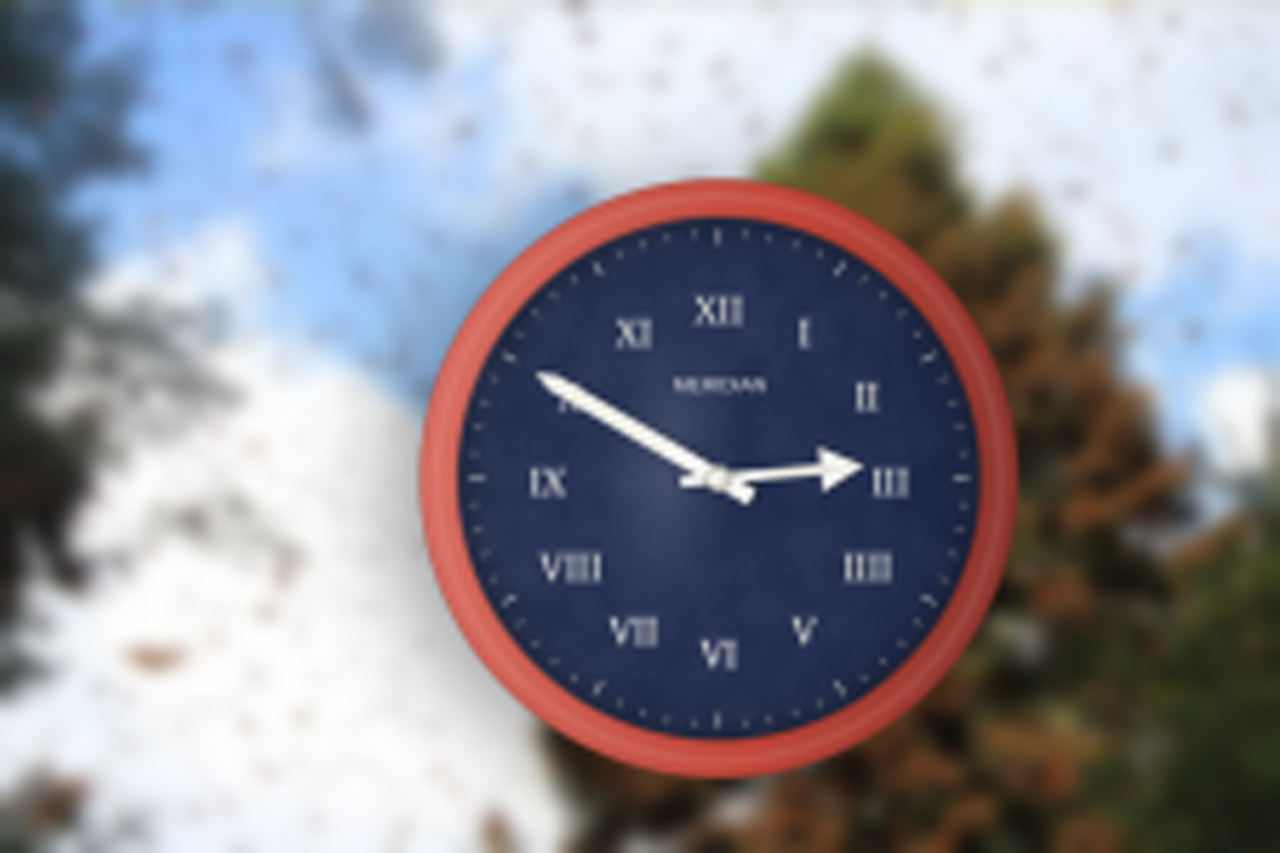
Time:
2.50
